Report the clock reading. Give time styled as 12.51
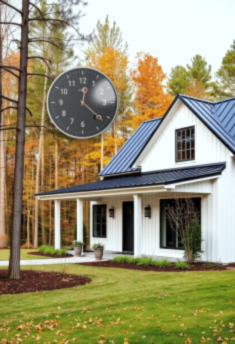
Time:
12.22
